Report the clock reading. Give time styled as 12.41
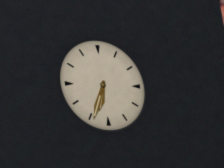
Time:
6.34
